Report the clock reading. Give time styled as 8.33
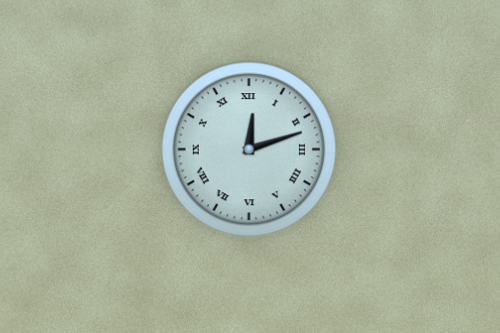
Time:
12.12
